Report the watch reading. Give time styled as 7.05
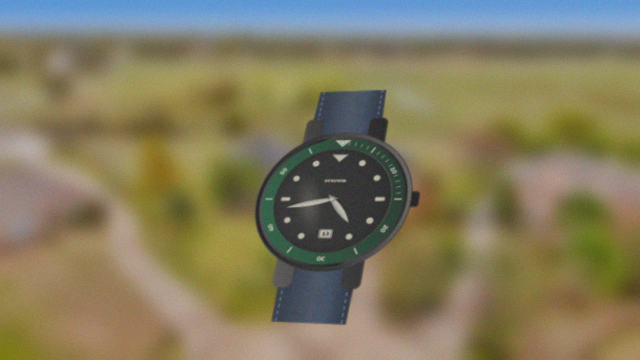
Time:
4.43
